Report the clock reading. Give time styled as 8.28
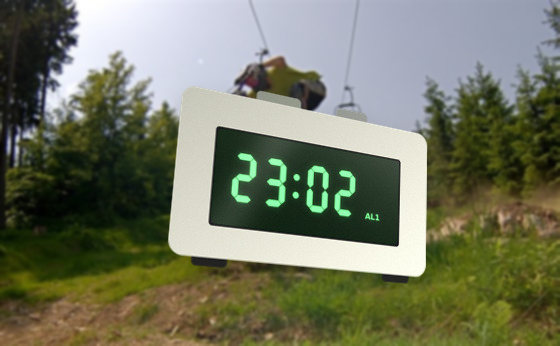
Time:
23.02
